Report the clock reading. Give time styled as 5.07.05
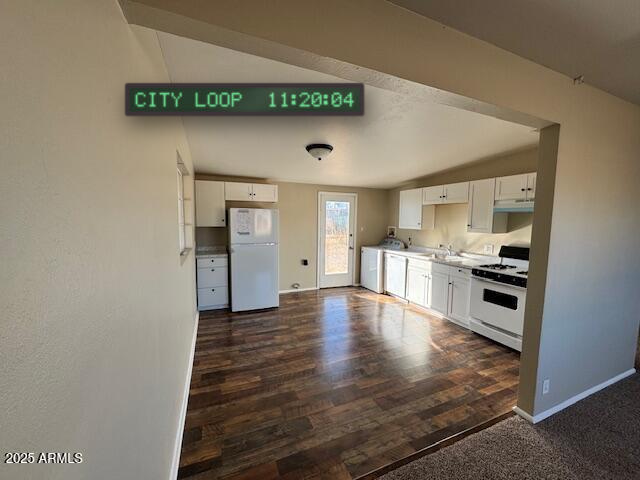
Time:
11.20.04
